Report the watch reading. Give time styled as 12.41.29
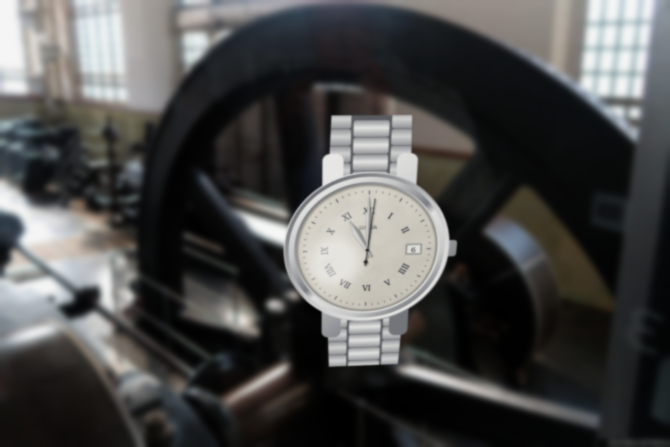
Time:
11.00.01
